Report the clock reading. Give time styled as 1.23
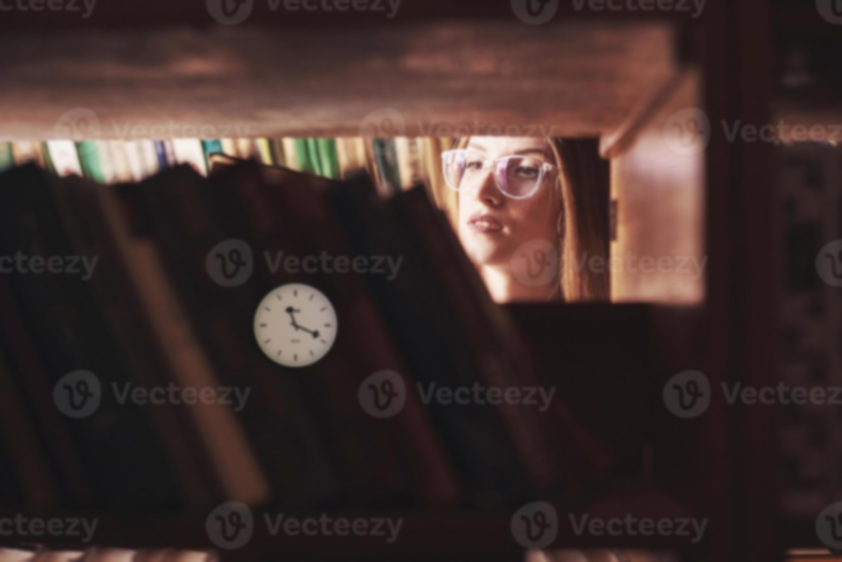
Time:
11.19
